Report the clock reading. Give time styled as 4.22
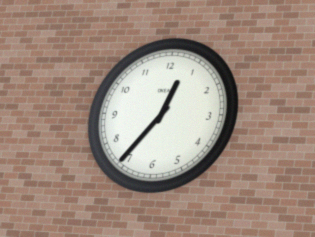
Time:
12.36
